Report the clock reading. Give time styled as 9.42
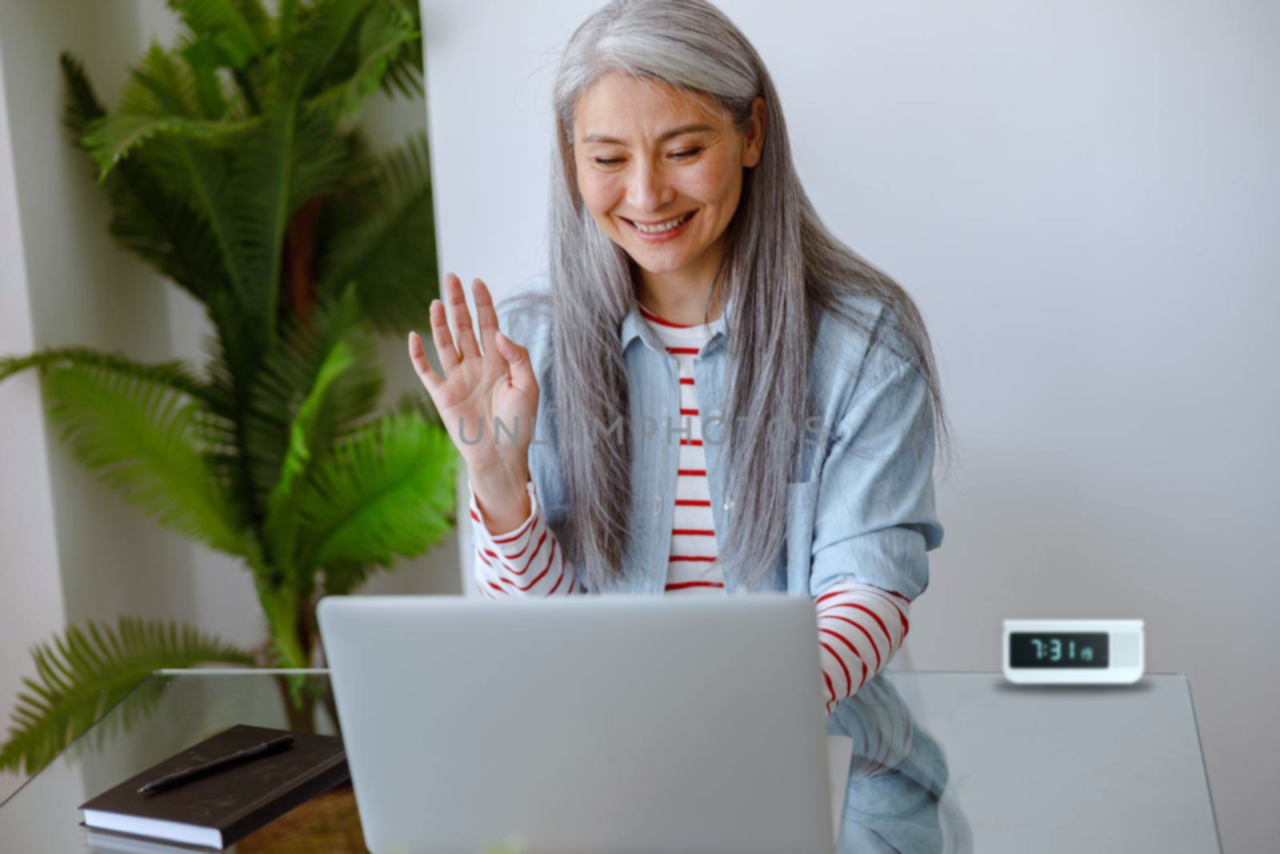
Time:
7.31
